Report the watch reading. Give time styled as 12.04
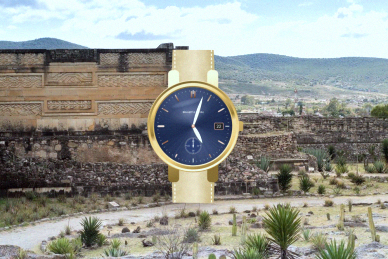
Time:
5.03
